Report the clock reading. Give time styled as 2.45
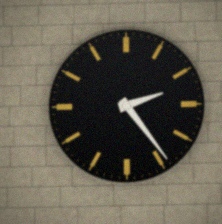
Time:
2.24
